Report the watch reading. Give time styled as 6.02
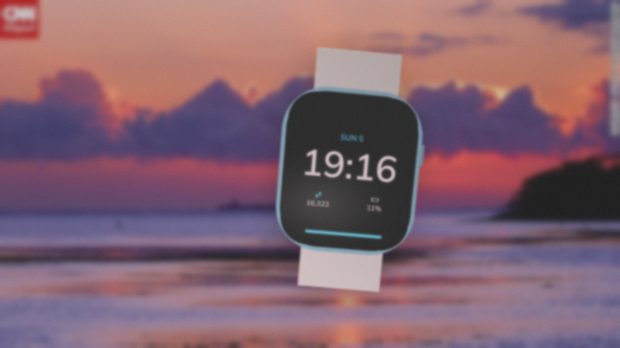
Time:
19.16
